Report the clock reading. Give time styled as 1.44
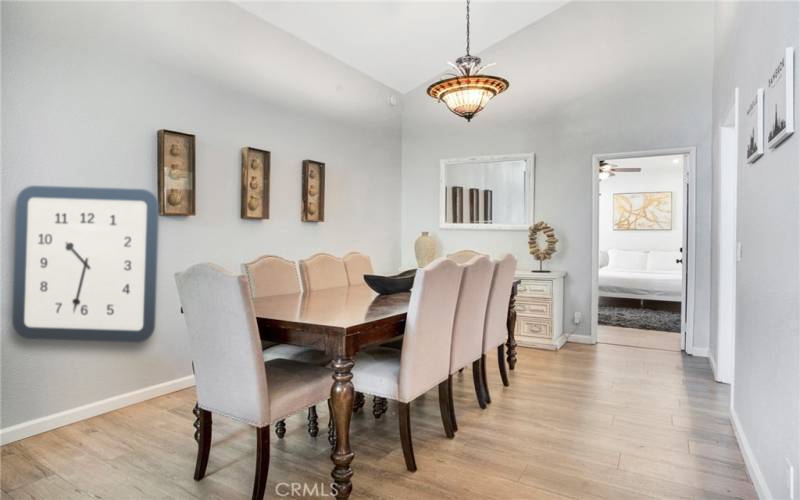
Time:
10.32
